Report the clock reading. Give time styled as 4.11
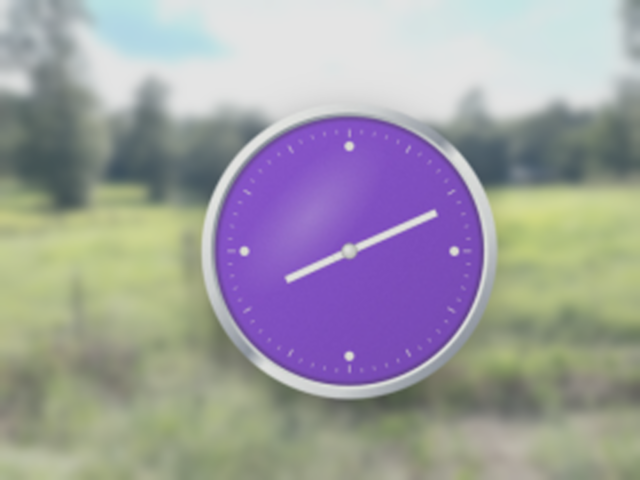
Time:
8.11
